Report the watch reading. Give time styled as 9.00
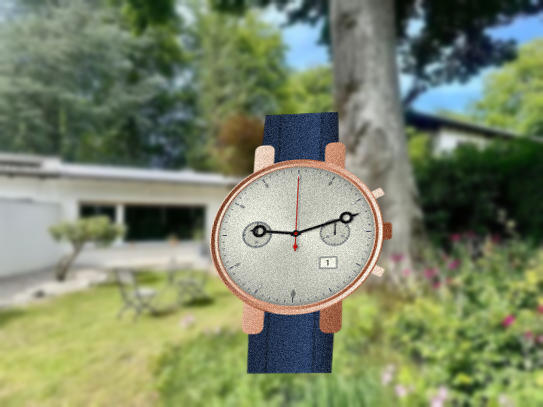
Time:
9.12
